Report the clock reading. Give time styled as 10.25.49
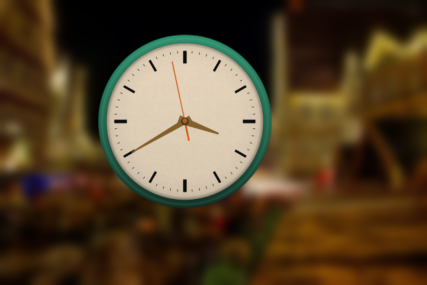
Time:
3.39.58
